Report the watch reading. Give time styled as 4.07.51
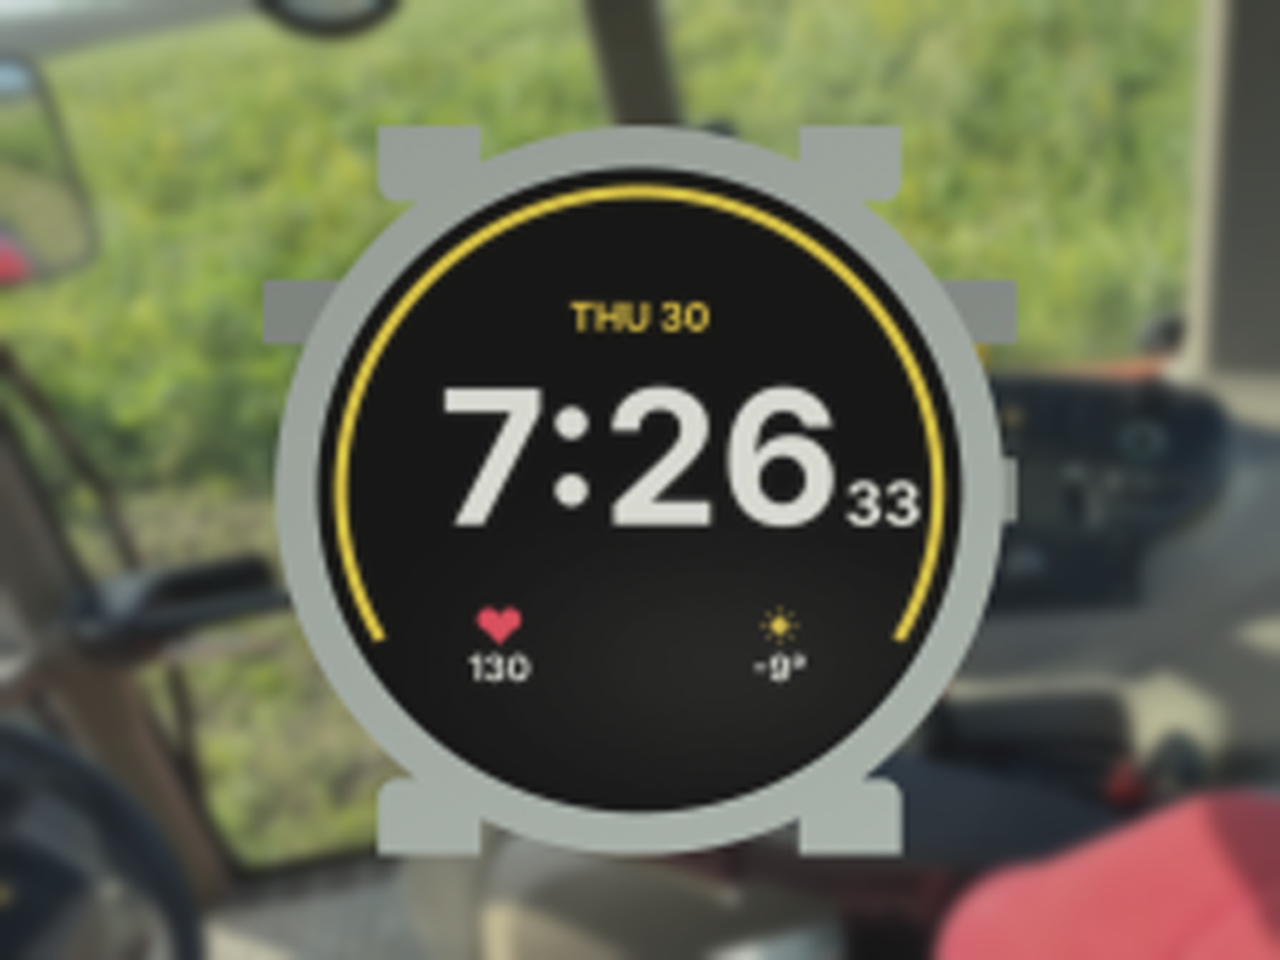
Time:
7.26.33
